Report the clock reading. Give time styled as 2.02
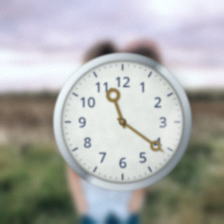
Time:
11.21
